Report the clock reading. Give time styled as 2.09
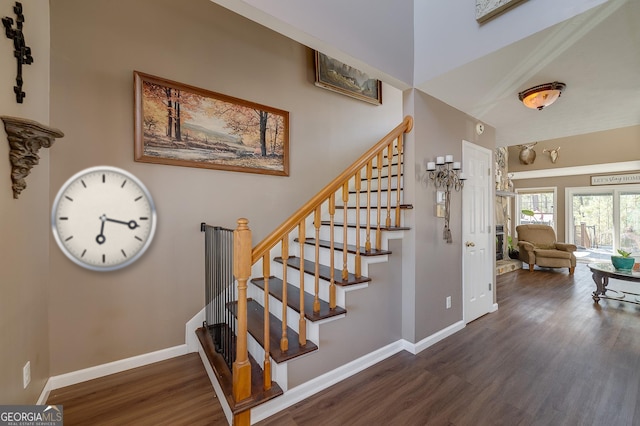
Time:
6.17
